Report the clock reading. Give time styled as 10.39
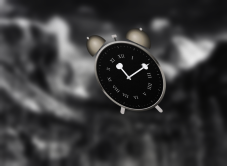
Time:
11.11
